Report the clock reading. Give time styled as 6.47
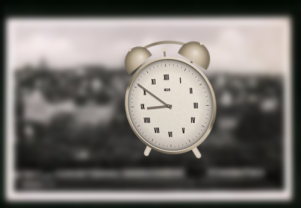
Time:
8.51
